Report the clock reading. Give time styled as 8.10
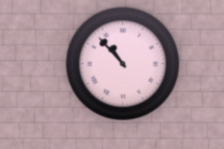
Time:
10.53
